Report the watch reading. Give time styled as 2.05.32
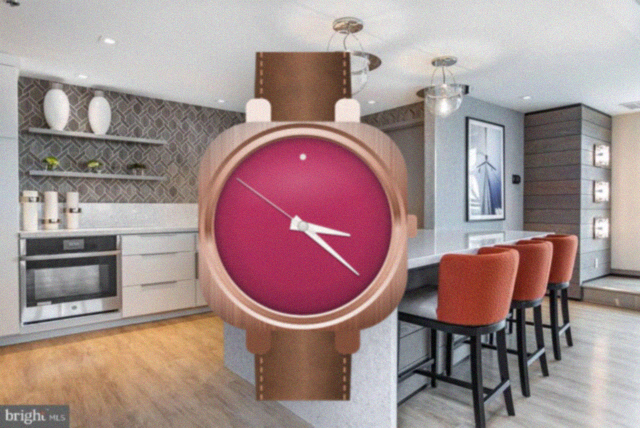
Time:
3.21.51
